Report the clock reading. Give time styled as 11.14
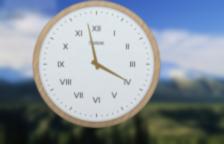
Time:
3.58
